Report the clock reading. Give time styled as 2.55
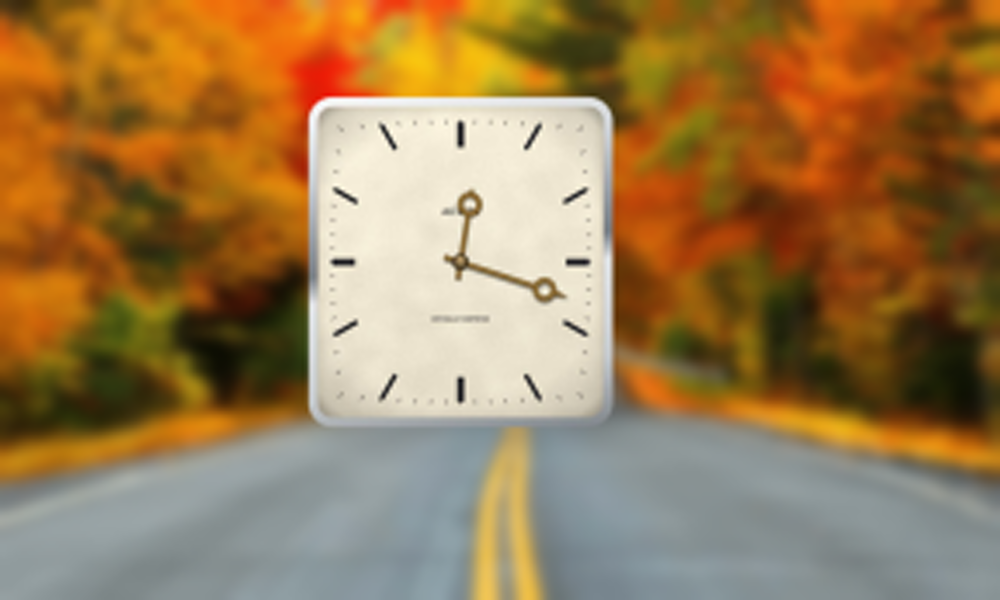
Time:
12.18
